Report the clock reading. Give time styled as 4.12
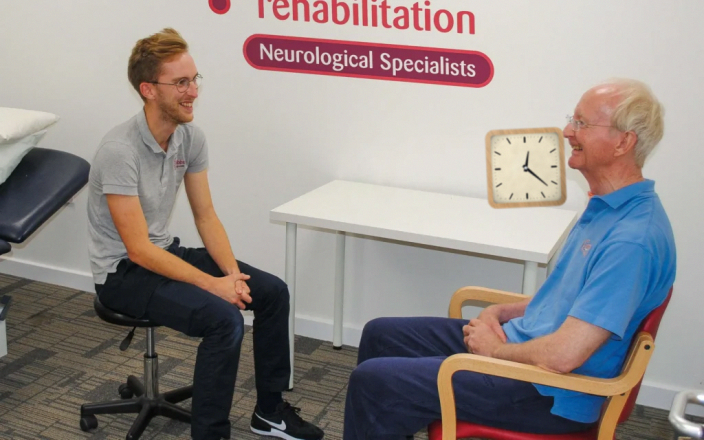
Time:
12.22
